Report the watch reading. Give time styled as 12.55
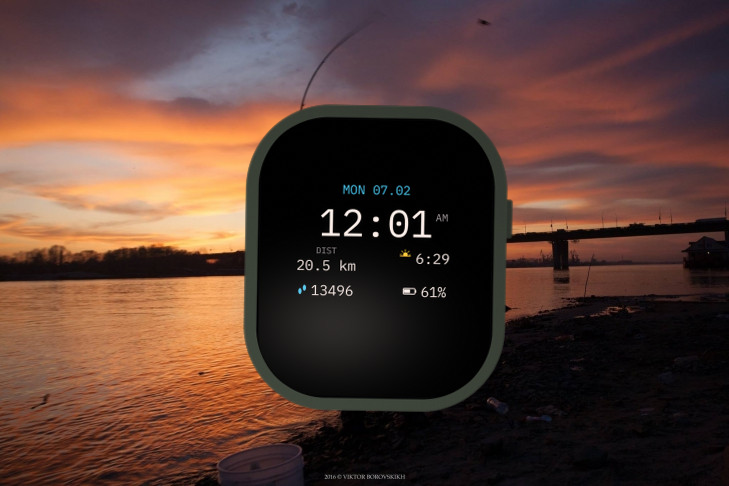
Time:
12.01
